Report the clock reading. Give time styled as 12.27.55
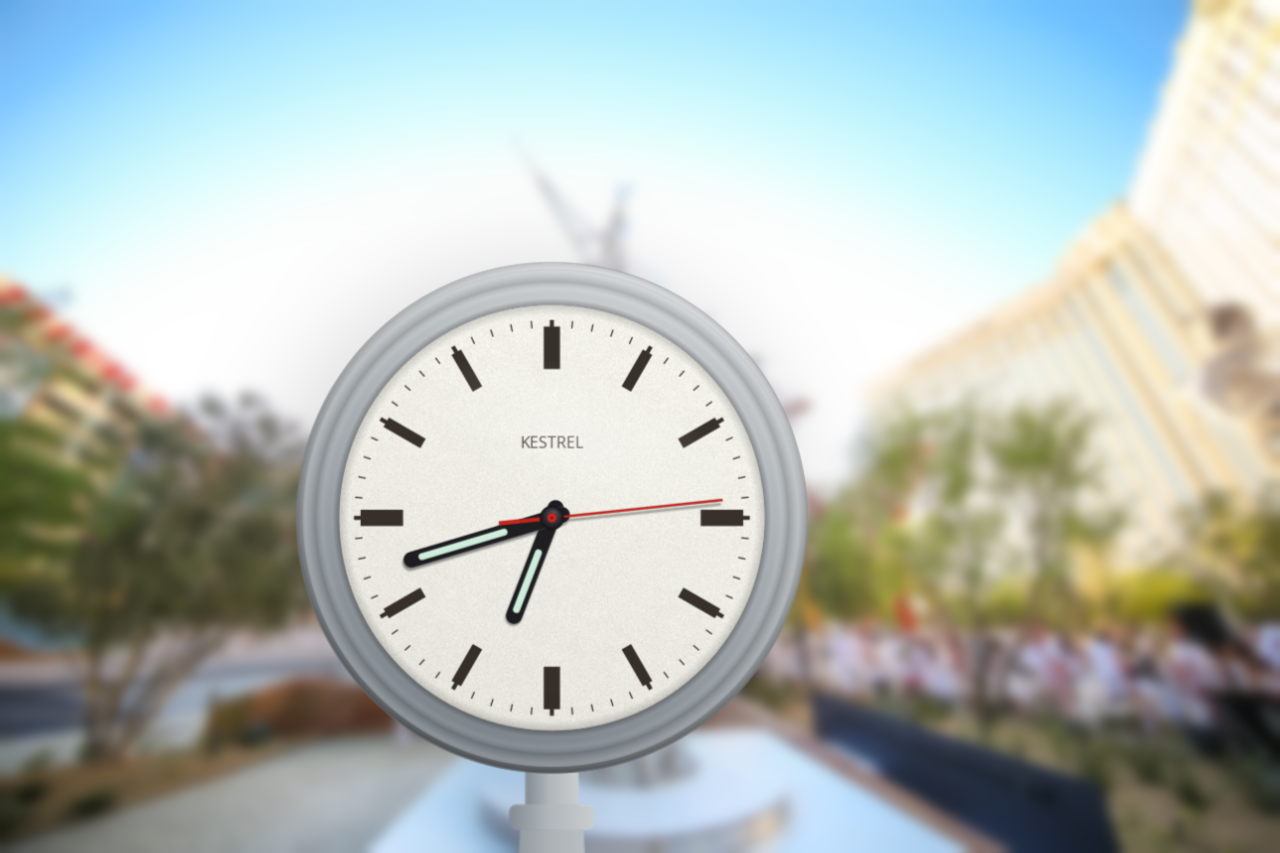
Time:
6.42.14
